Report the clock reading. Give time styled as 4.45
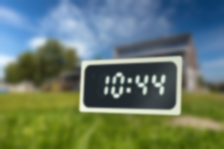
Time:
10.44
